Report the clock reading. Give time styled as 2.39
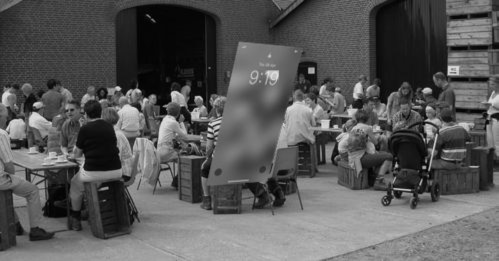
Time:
9.19
